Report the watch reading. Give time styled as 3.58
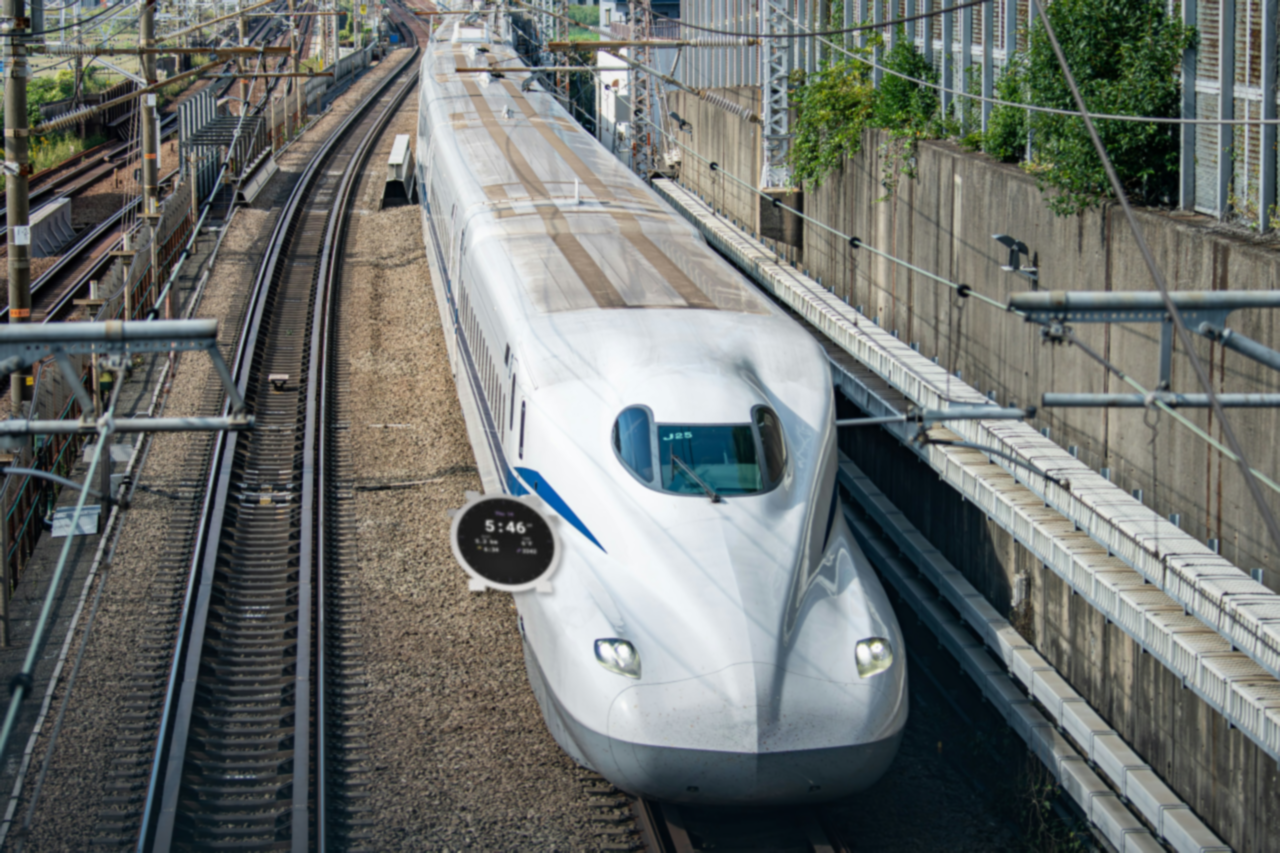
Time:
5.46
